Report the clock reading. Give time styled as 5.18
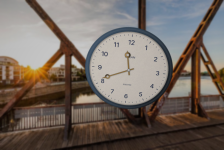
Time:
11.41
